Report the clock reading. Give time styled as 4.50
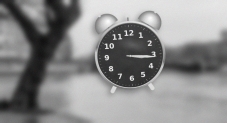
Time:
3.16
